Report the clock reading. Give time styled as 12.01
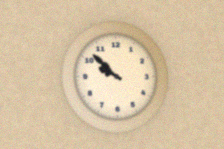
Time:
9.52
